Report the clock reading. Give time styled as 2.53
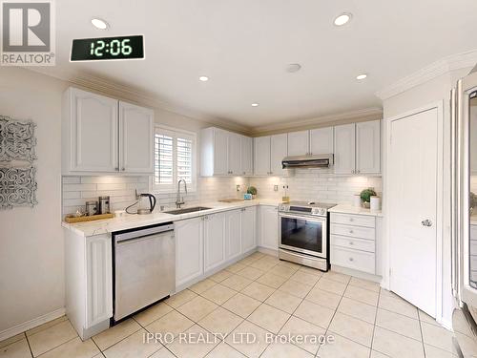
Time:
12.06
